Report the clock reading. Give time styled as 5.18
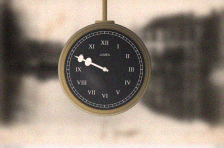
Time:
9.49
